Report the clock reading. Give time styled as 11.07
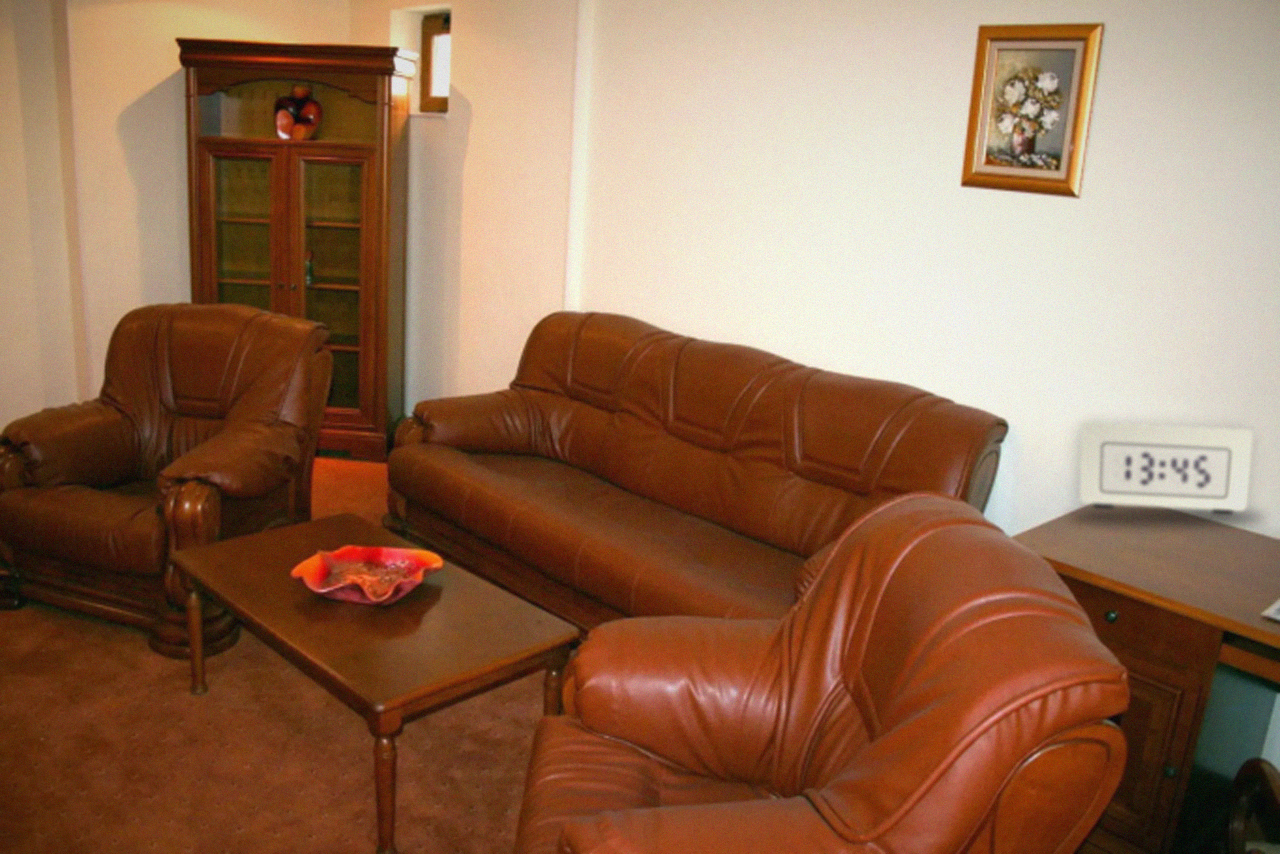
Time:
13.45
